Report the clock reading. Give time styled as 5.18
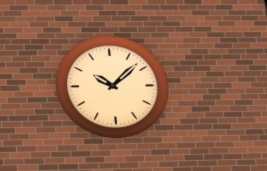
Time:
10.08
